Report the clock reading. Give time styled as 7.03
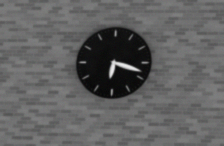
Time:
6.18
